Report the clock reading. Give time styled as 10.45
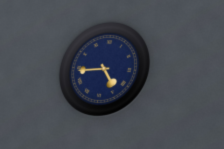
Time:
4.44
